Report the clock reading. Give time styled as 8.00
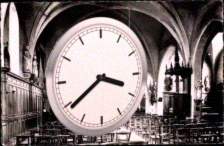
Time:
3.39
